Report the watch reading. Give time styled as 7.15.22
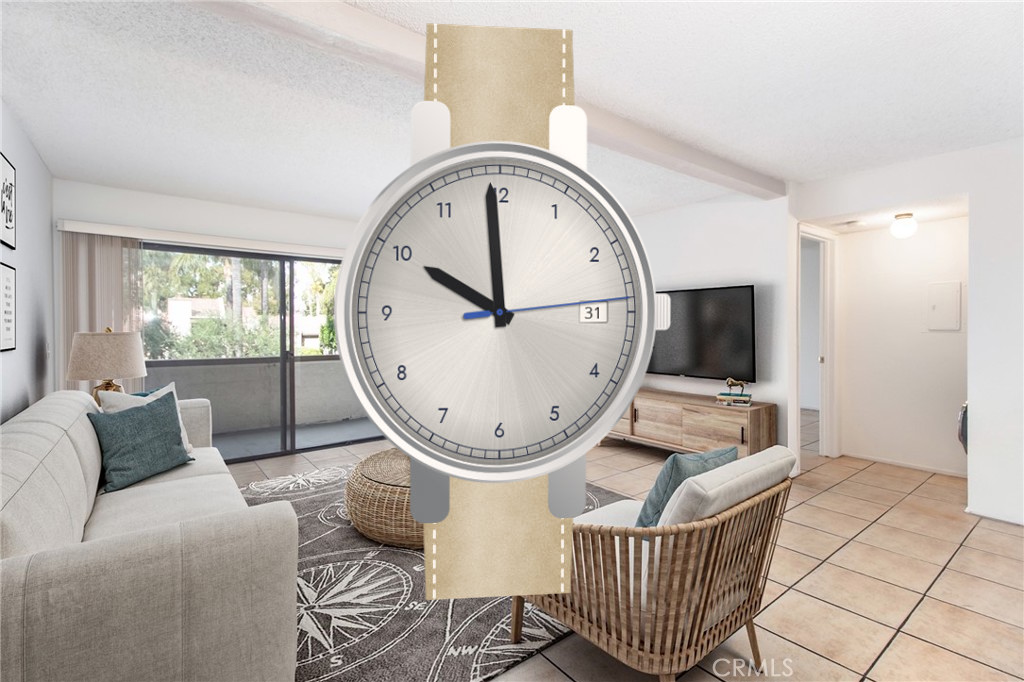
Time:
9.59.14
